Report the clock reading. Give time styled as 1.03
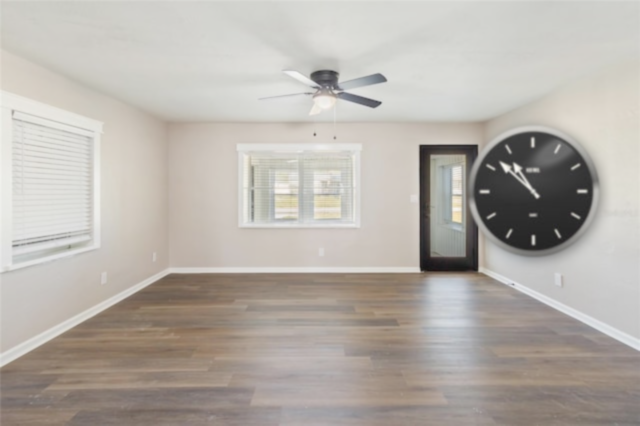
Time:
10.52
